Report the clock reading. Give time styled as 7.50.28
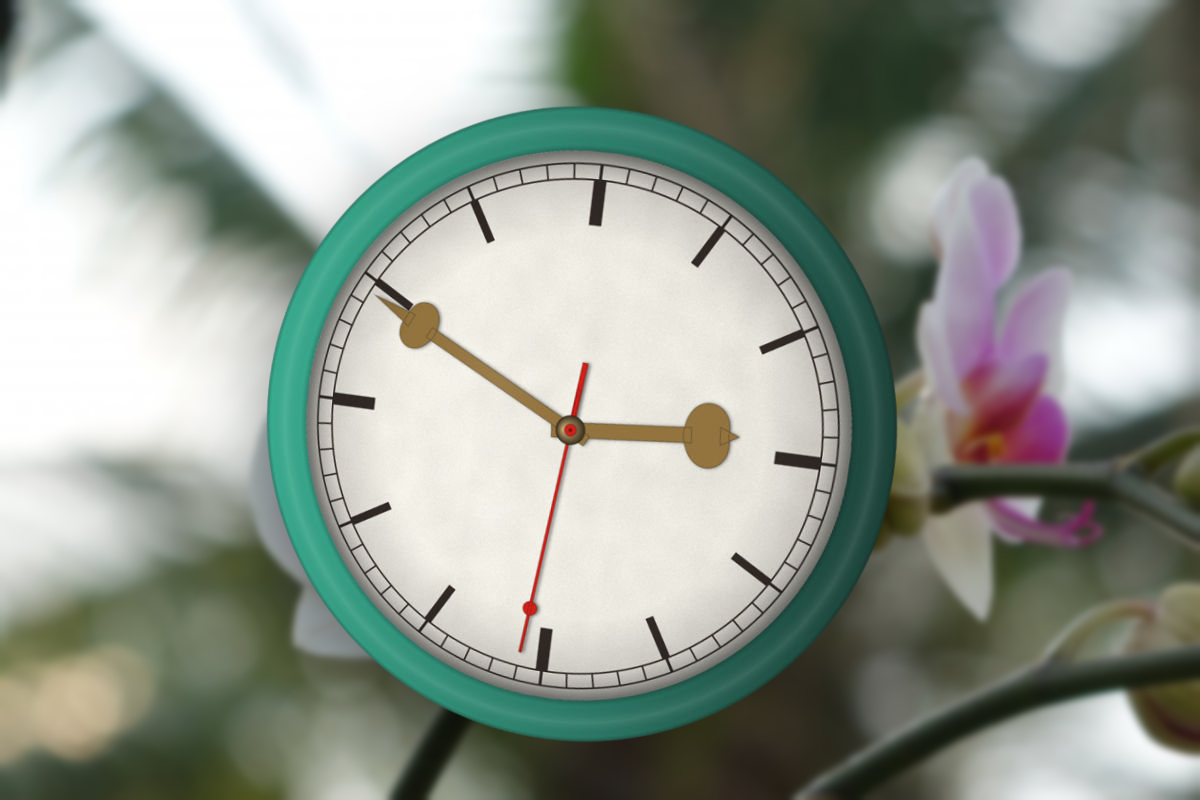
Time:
2.49.31
